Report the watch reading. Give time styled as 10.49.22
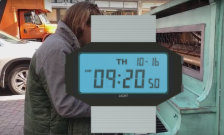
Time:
9.20.50
